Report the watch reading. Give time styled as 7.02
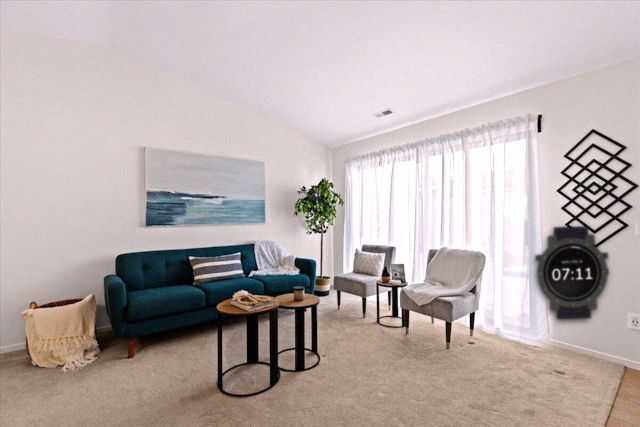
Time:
7.11
